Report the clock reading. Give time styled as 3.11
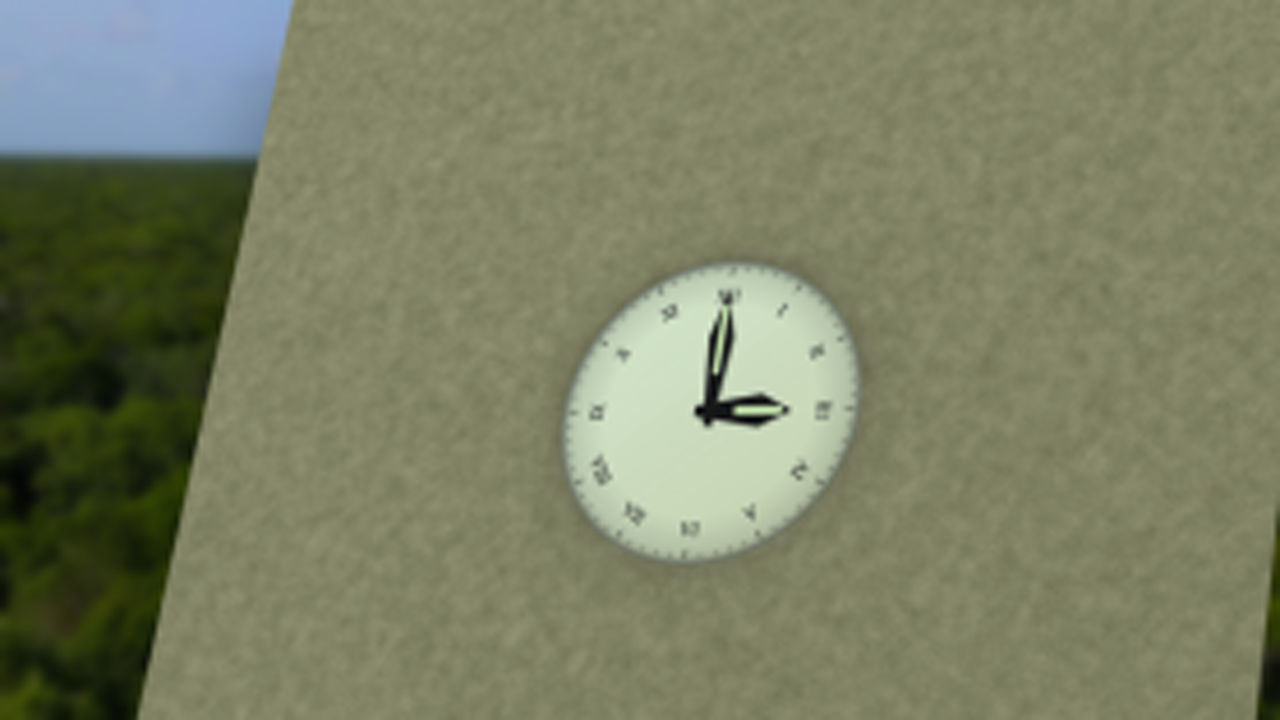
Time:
3.00
